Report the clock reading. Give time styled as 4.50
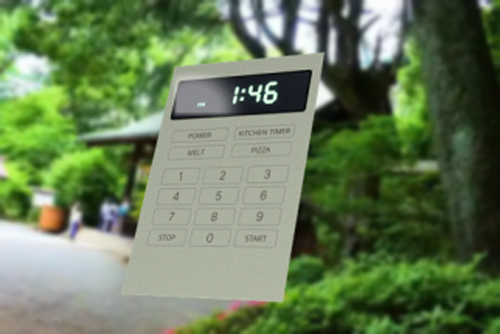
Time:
1.46
